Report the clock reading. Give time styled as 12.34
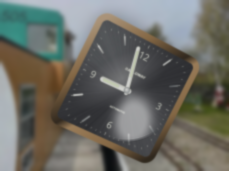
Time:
8.58
